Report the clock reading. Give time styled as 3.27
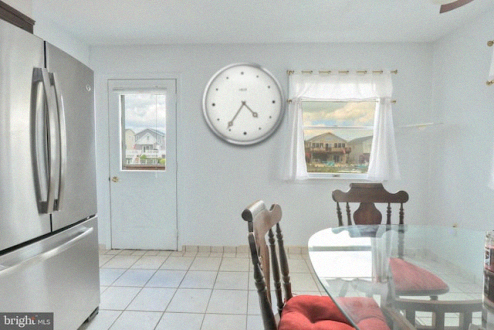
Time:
4.36
